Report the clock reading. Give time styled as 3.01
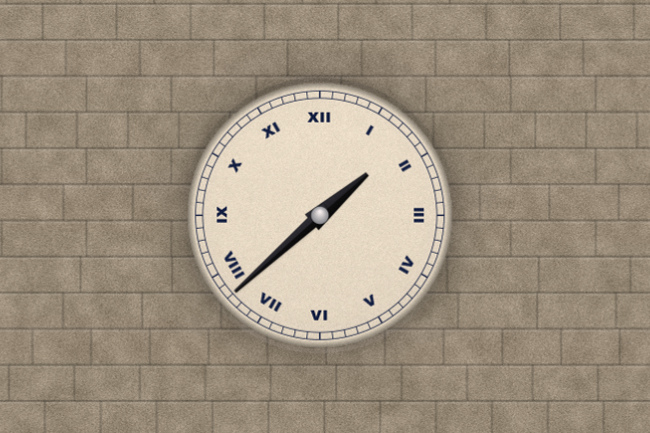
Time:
1.38
